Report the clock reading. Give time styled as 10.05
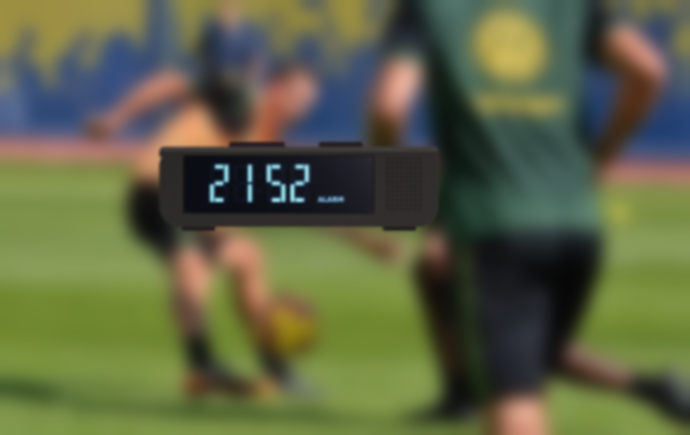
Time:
21.52
